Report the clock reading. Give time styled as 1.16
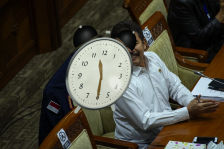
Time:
11.30
